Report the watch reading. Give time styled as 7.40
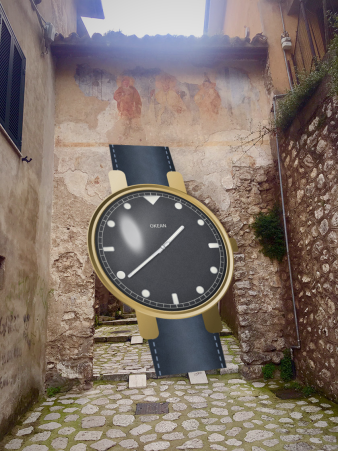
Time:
1.39
